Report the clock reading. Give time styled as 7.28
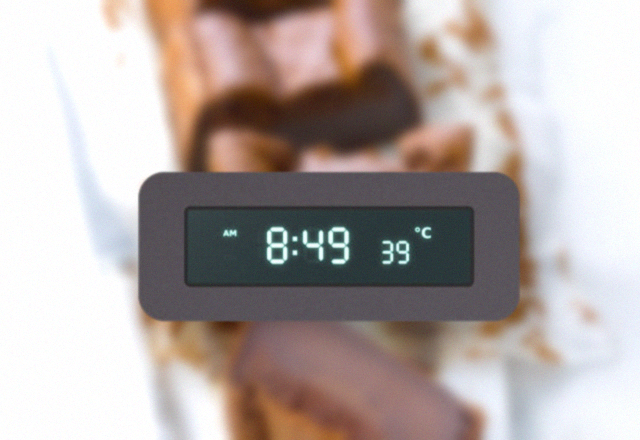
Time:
8.49
